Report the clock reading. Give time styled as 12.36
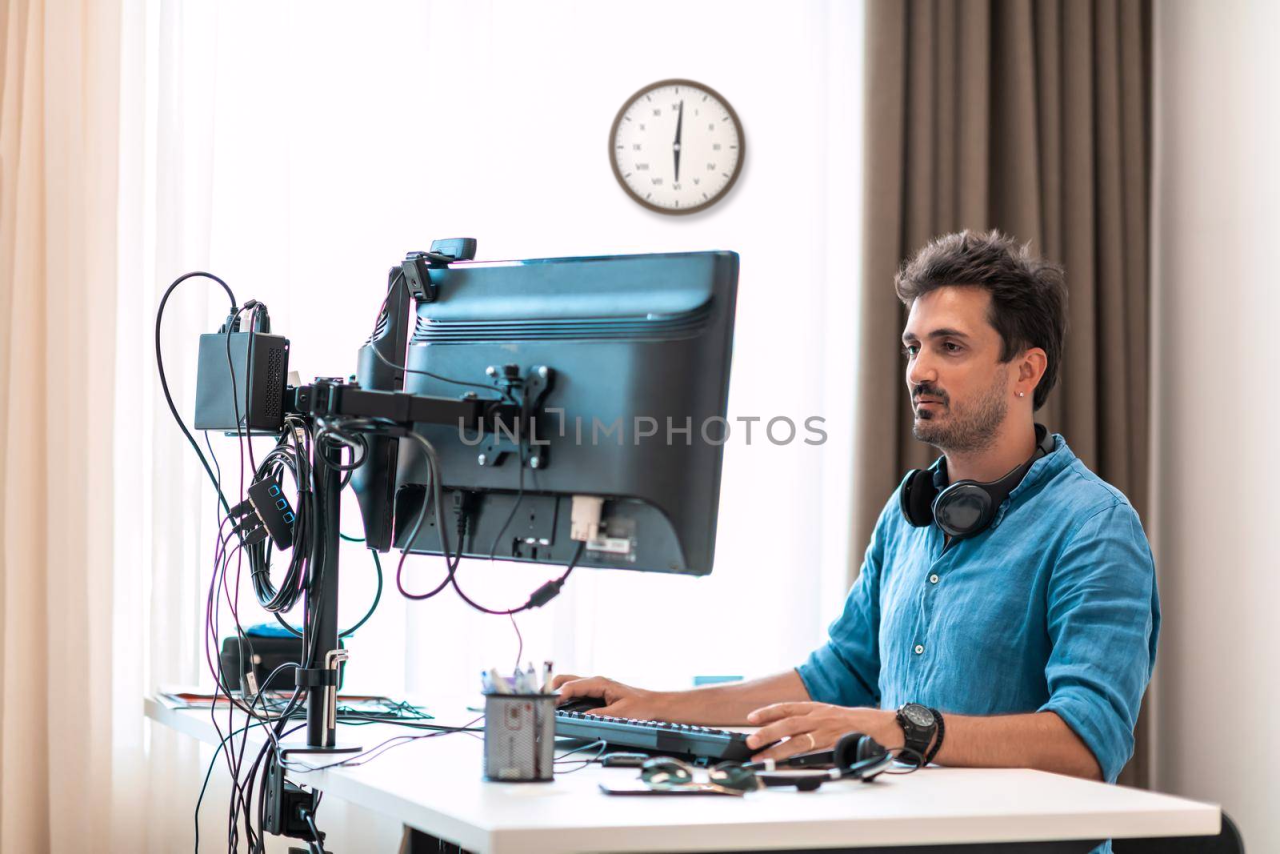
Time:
6.01
